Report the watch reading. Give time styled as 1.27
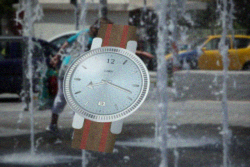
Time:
8.18
